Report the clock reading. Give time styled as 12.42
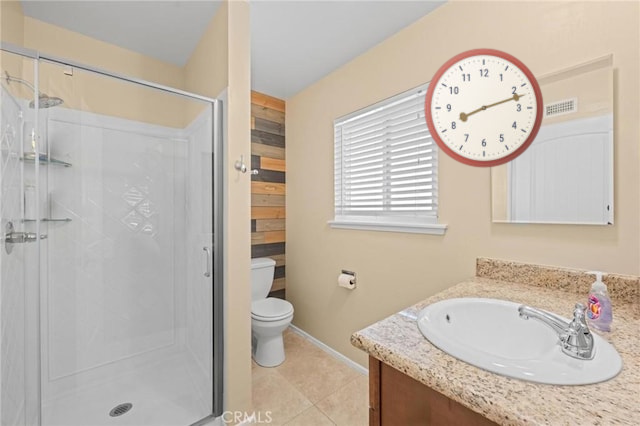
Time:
8.12
